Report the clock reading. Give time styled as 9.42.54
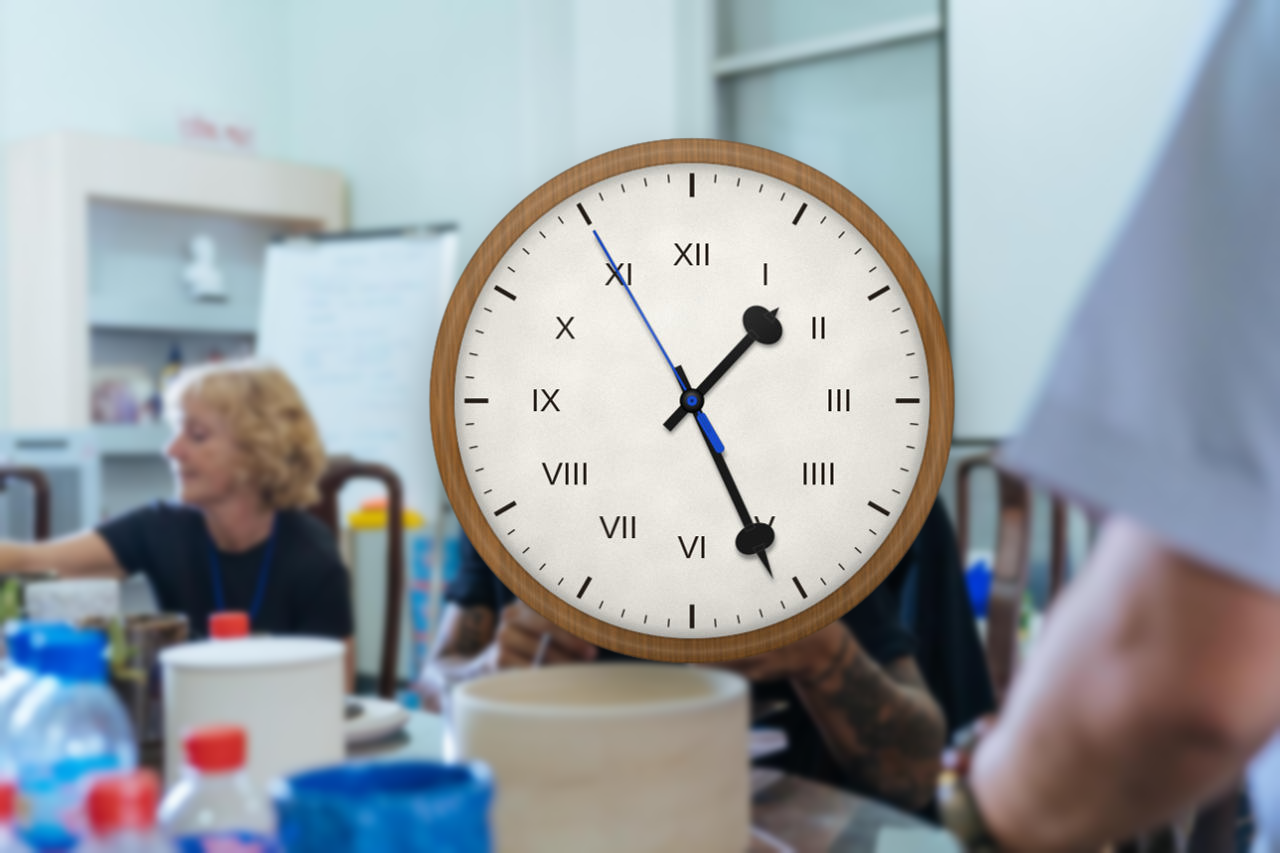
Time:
1.25.55
